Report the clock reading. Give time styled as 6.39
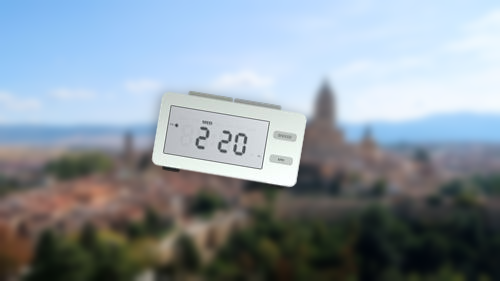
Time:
2.20
